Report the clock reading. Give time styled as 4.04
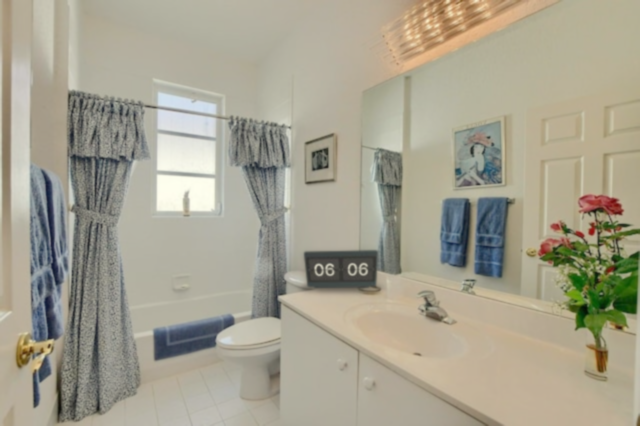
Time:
6.06
